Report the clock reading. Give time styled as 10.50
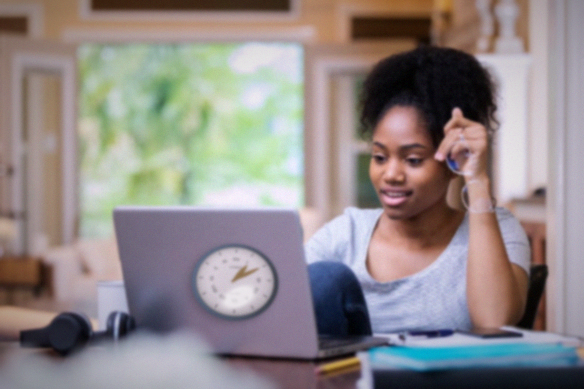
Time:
1.10
